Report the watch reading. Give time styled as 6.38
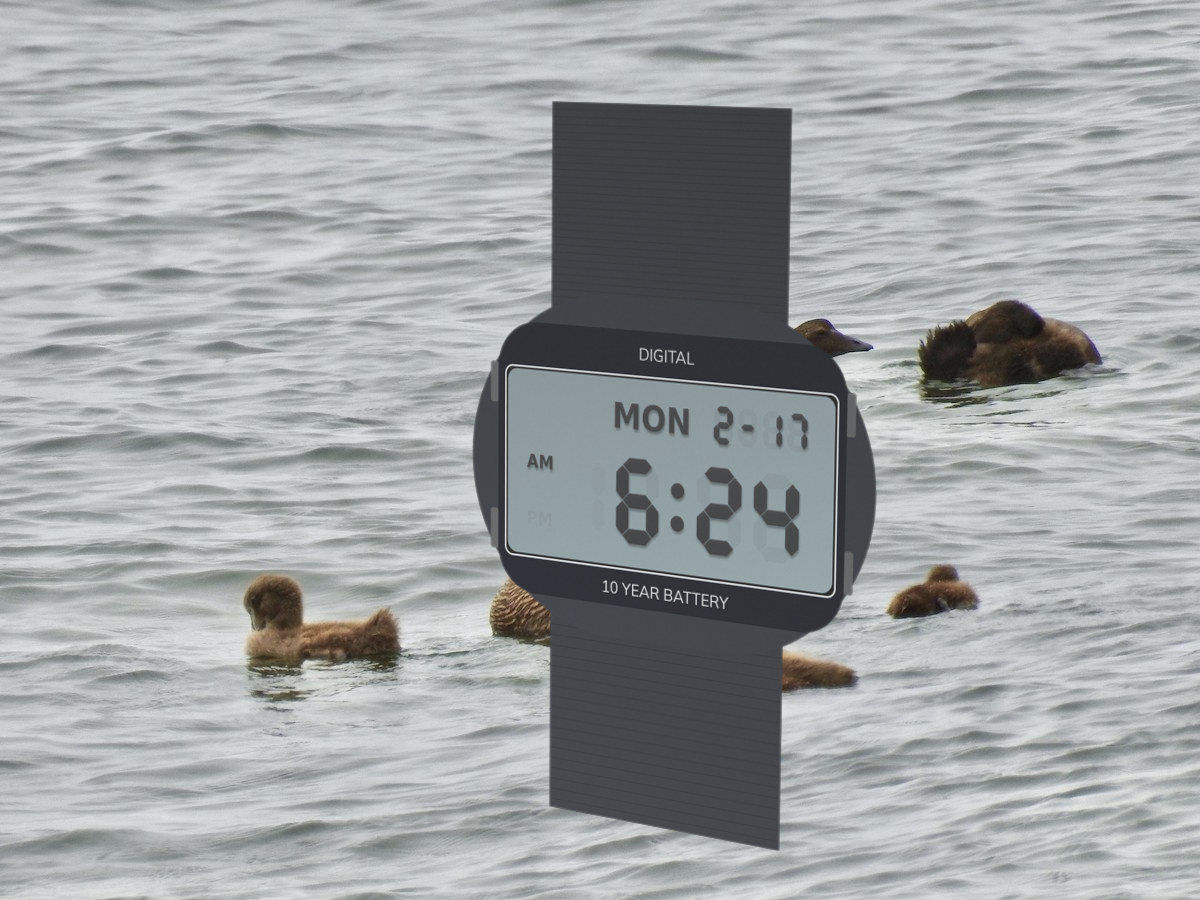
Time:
6.24
